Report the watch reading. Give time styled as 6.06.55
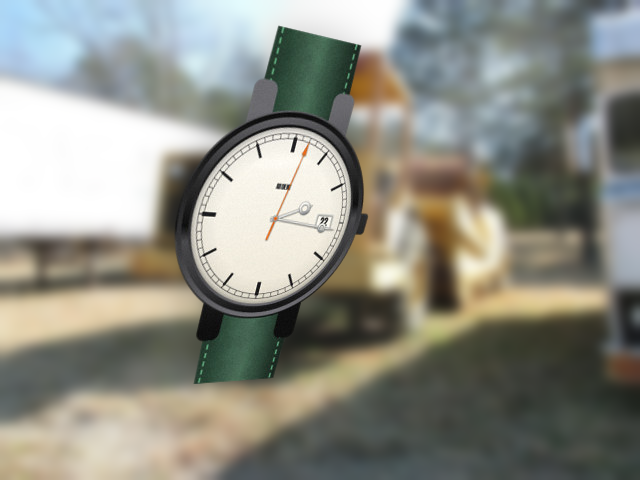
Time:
2.16.02
